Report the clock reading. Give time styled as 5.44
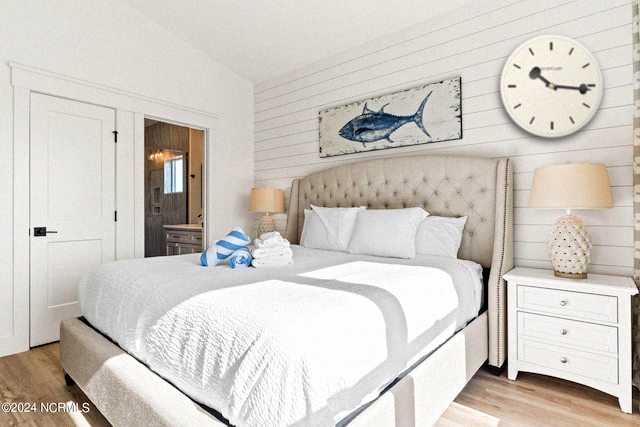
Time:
10.16
